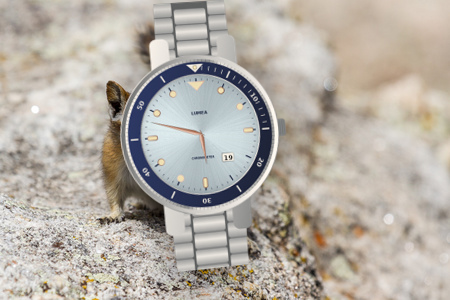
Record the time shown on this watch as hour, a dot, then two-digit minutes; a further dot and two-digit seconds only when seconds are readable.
5.48
